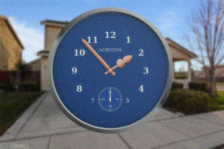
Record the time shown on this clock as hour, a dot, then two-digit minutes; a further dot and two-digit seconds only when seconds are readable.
1.53
